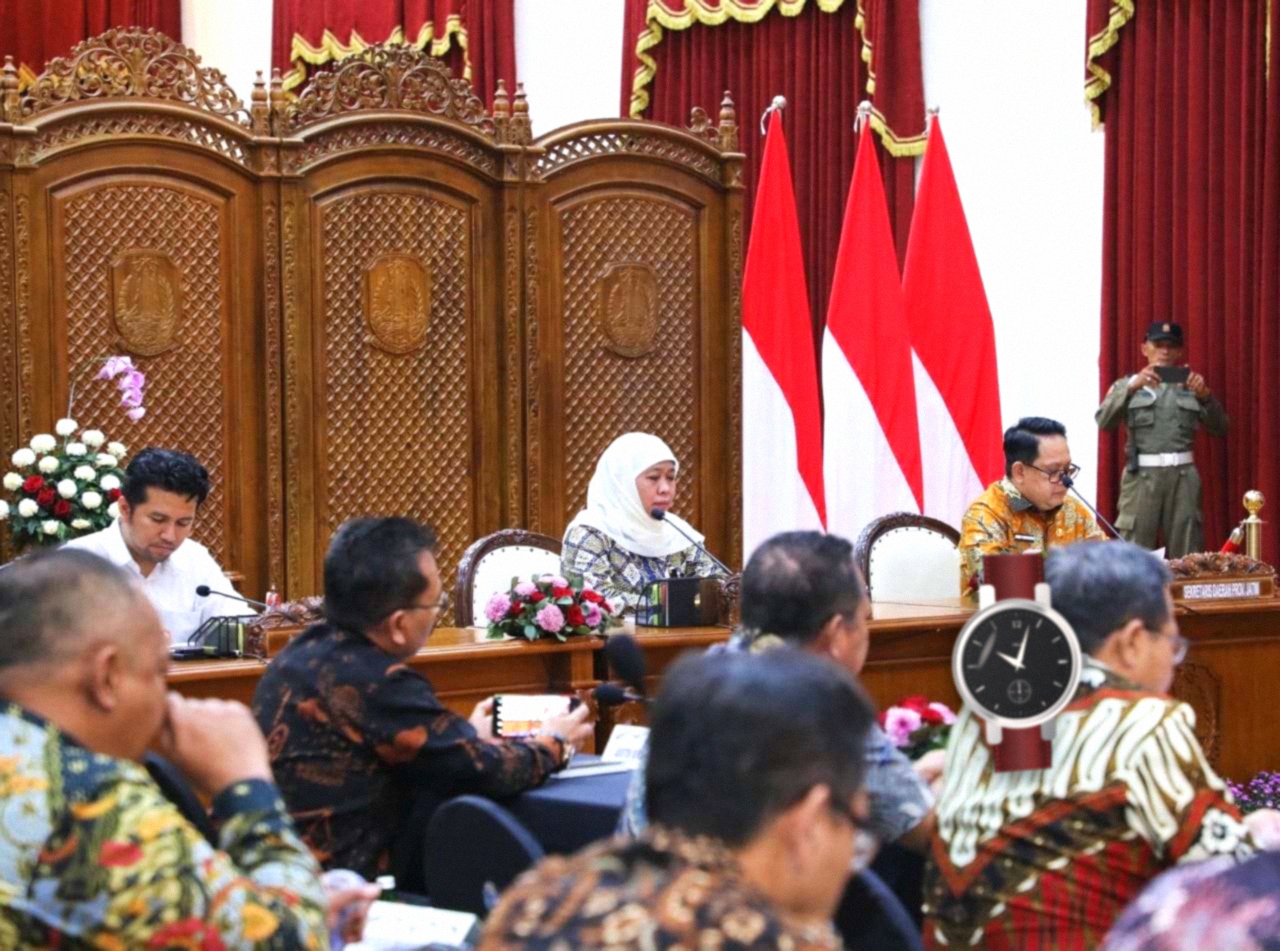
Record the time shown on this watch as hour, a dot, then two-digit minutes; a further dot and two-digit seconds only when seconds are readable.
10.03
